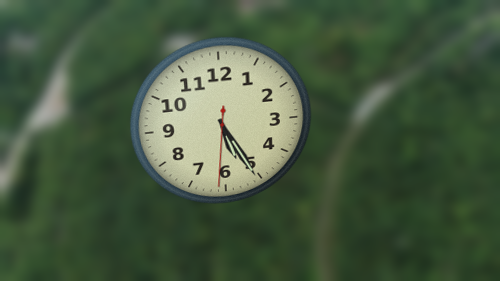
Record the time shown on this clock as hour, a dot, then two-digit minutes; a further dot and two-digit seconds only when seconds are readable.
5.25.31
